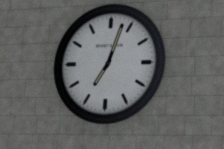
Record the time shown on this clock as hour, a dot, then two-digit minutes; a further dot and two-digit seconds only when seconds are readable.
7.03
